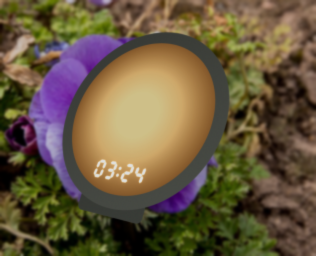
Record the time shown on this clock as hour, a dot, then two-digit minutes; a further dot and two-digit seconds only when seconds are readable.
3.24
